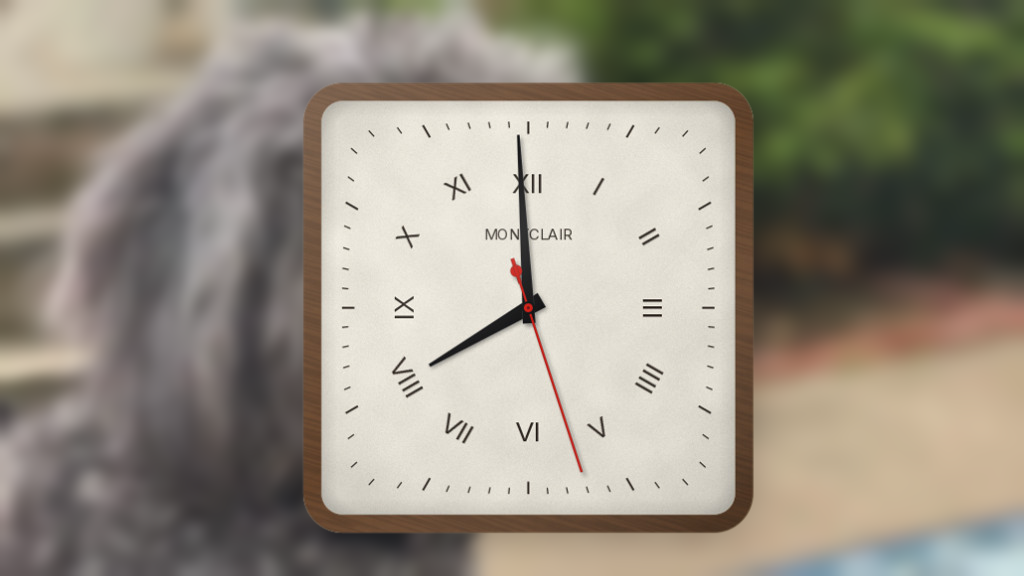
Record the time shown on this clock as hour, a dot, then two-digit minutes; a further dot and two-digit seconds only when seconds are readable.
7.59.27
